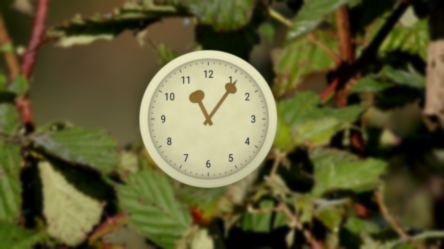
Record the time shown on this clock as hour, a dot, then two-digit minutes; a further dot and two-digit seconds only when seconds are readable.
11.06
